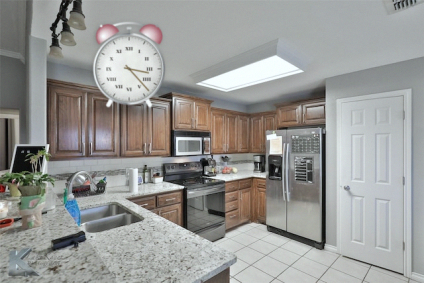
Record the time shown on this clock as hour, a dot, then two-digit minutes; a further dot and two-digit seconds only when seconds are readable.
3.23
